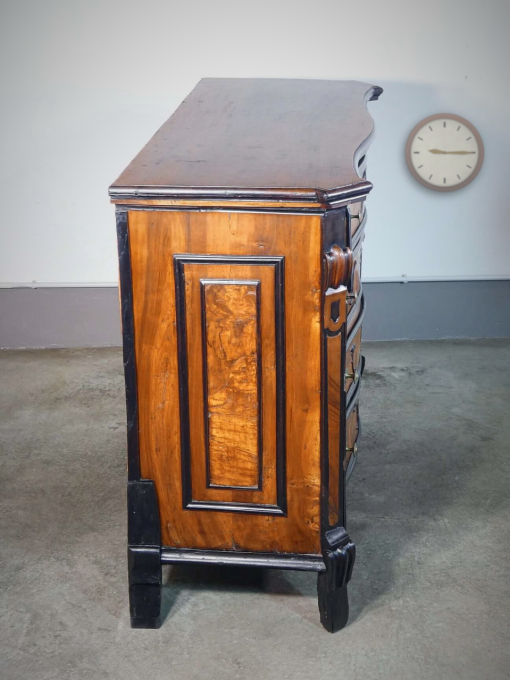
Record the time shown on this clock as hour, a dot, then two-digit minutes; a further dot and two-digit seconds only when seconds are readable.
9.15
